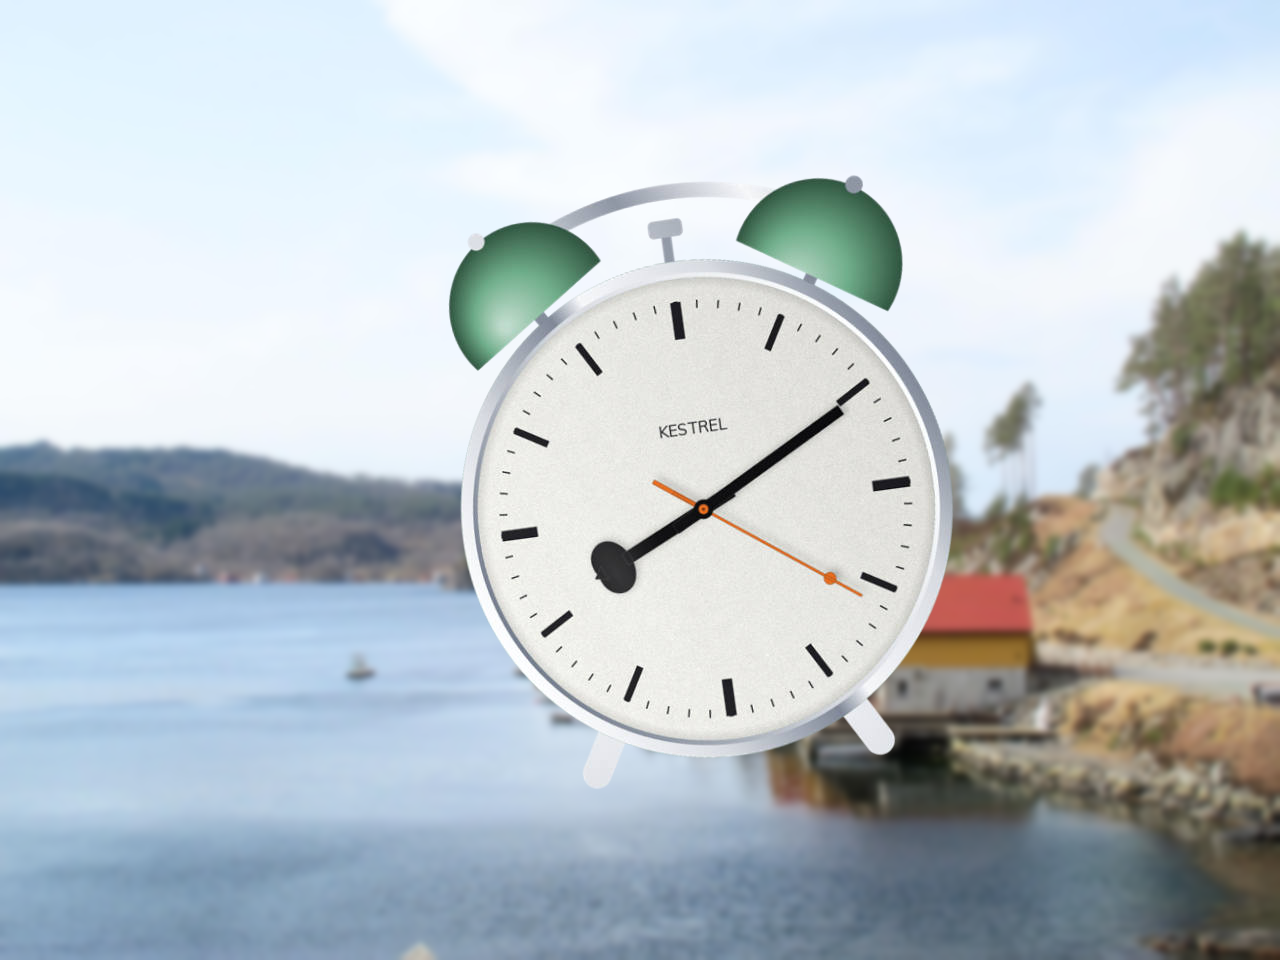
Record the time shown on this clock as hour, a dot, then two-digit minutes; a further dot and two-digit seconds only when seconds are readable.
8.10.21
